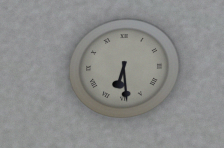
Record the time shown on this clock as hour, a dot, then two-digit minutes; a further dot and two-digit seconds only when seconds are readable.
6.29
